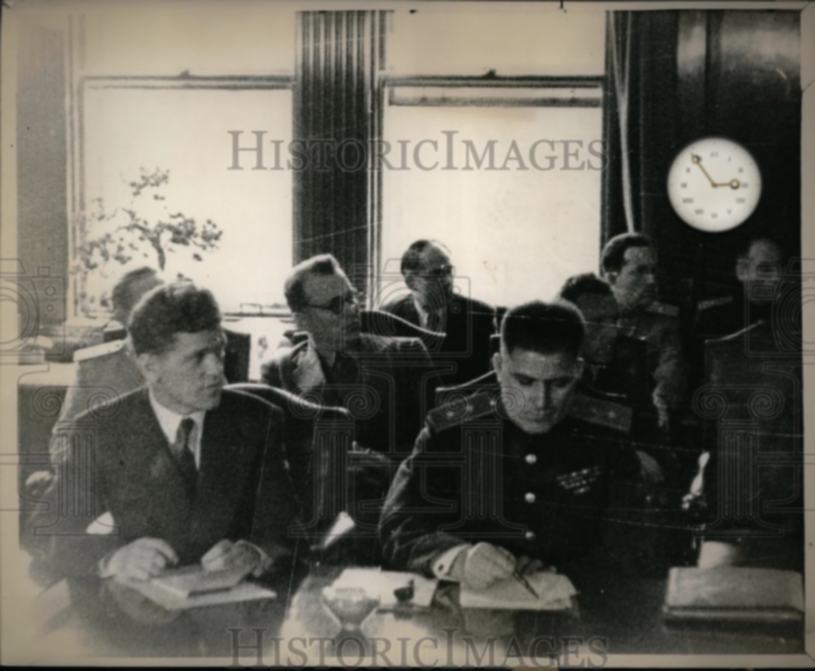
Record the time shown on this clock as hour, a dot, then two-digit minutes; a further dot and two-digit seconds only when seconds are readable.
2.54
